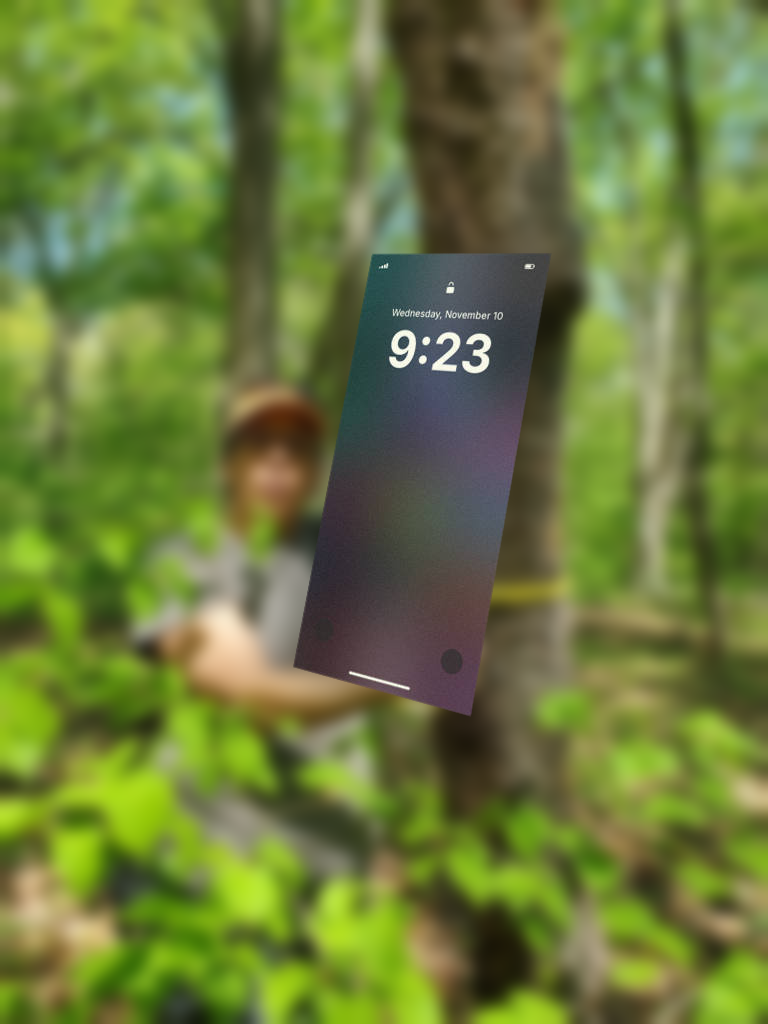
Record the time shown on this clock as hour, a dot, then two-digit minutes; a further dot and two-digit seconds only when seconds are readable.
9.23
